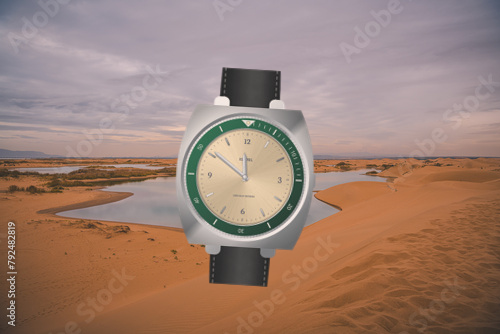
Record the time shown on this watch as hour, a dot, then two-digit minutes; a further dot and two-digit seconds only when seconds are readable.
11.51
